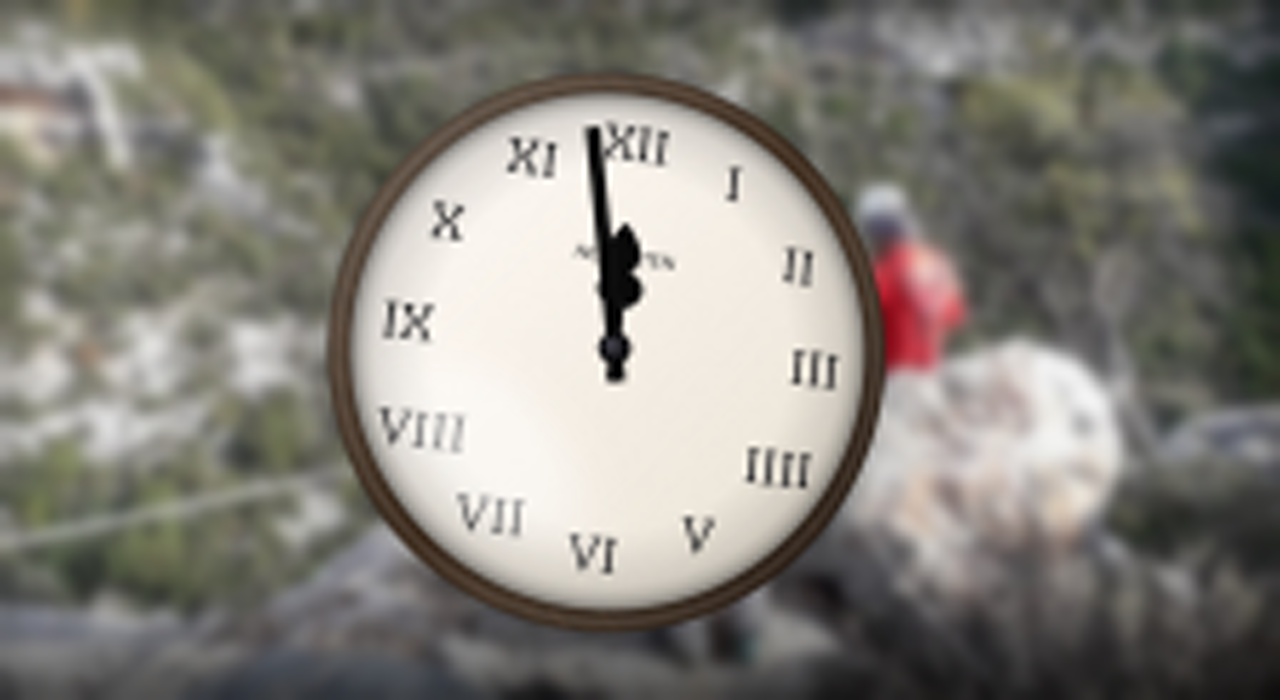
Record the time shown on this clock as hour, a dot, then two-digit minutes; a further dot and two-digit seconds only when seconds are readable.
11.58
